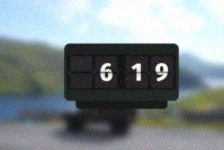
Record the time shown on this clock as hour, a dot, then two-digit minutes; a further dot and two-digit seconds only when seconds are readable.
6.19
